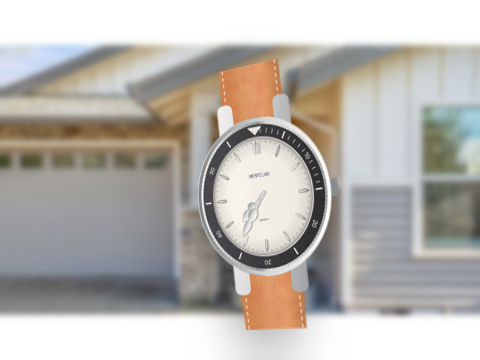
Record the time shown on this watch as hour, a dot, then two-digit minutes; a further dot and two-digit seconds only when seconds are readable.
7.36
